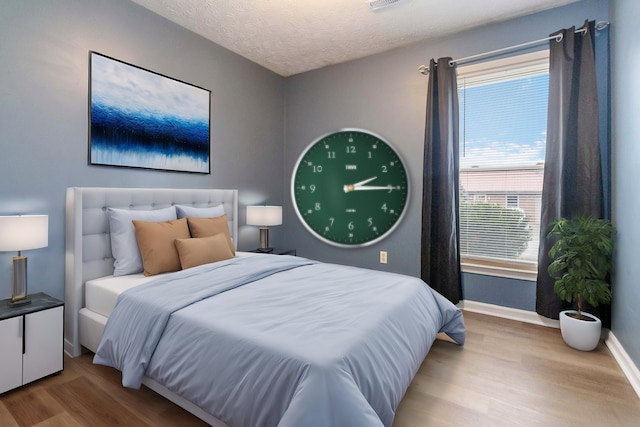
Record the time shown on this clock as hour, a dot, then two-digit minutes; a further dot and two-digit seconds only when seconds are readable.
2.15
